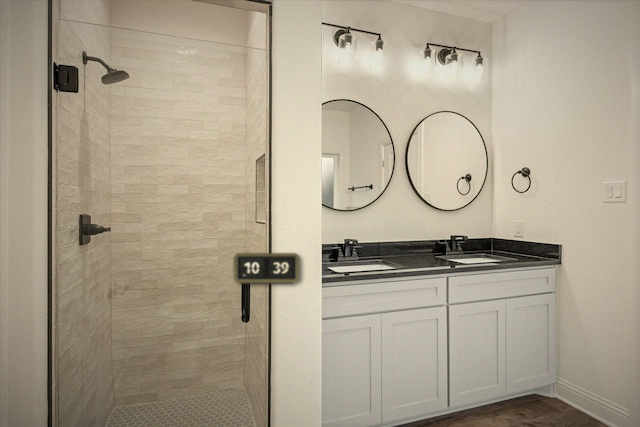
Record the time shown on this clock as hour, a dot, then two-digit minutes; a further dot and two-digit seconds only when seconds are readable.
10.39
